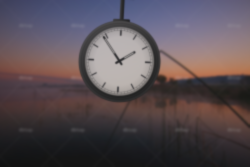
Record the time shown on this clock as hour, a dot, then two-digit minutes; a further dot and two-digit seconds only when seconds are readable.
1.54
